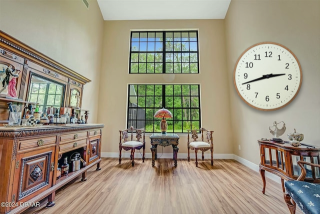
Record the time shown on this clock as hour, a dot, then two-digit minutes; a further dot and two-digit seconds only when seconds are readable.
2.42
